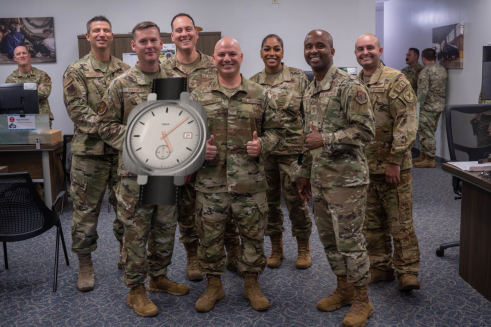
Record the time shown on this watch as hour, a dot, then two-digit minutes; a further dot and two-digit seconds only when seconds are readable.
5.08
